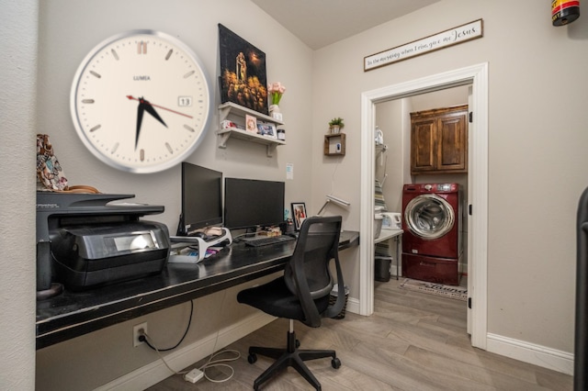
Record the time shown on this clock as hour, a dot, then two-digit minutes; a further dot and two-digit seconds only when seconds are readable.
4.31.18
